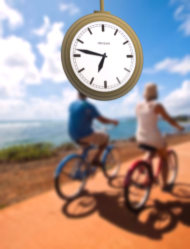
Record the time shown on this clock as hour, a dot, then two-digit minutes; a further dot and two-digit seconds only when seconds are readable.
6.47
